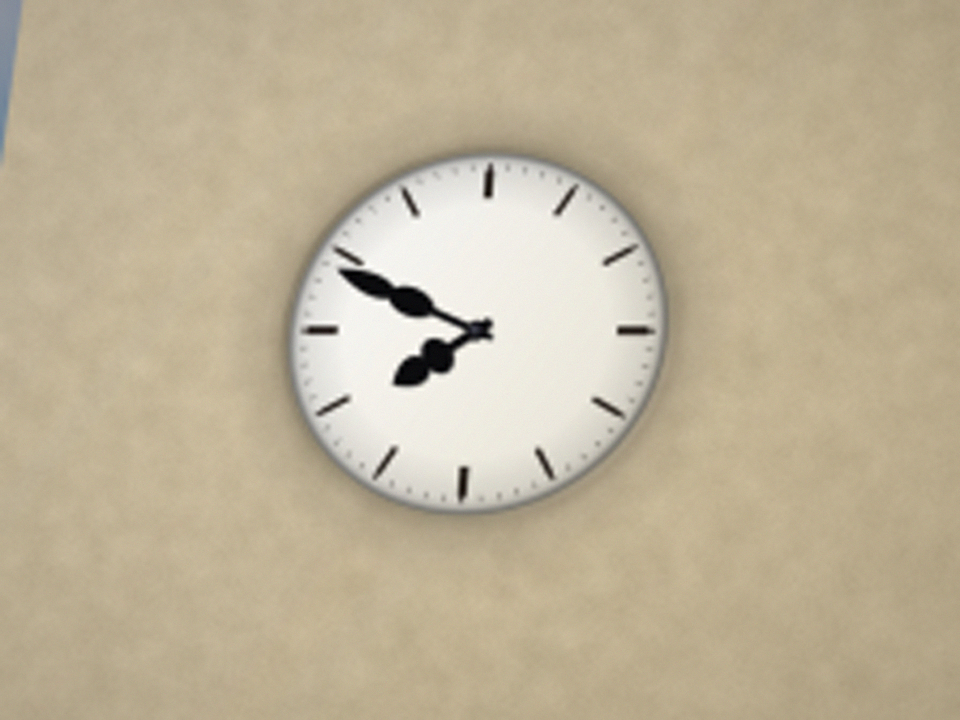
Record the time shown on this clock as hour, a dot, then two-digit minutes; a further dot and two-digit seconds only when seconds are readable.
7.49
